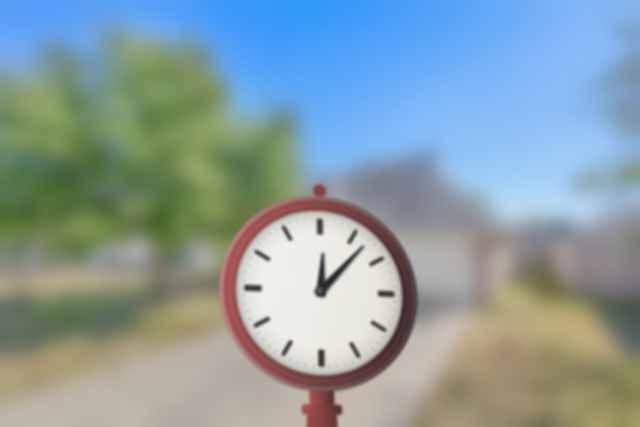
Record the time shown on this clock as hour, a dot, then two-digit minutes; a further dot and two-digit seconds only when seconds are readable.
12.07
